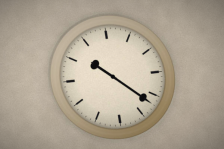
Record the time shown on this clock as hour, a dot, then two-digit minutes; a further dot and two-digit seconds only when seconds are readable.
10.22
